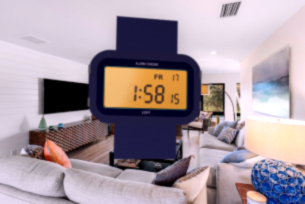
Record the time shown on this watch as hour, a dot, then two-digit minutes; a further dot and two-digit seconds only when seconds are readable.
1.58.15
